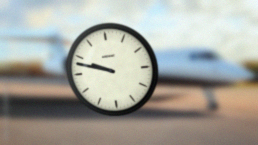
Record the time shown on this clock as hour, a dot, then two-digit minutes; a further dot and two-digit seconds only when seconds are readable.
9.48
